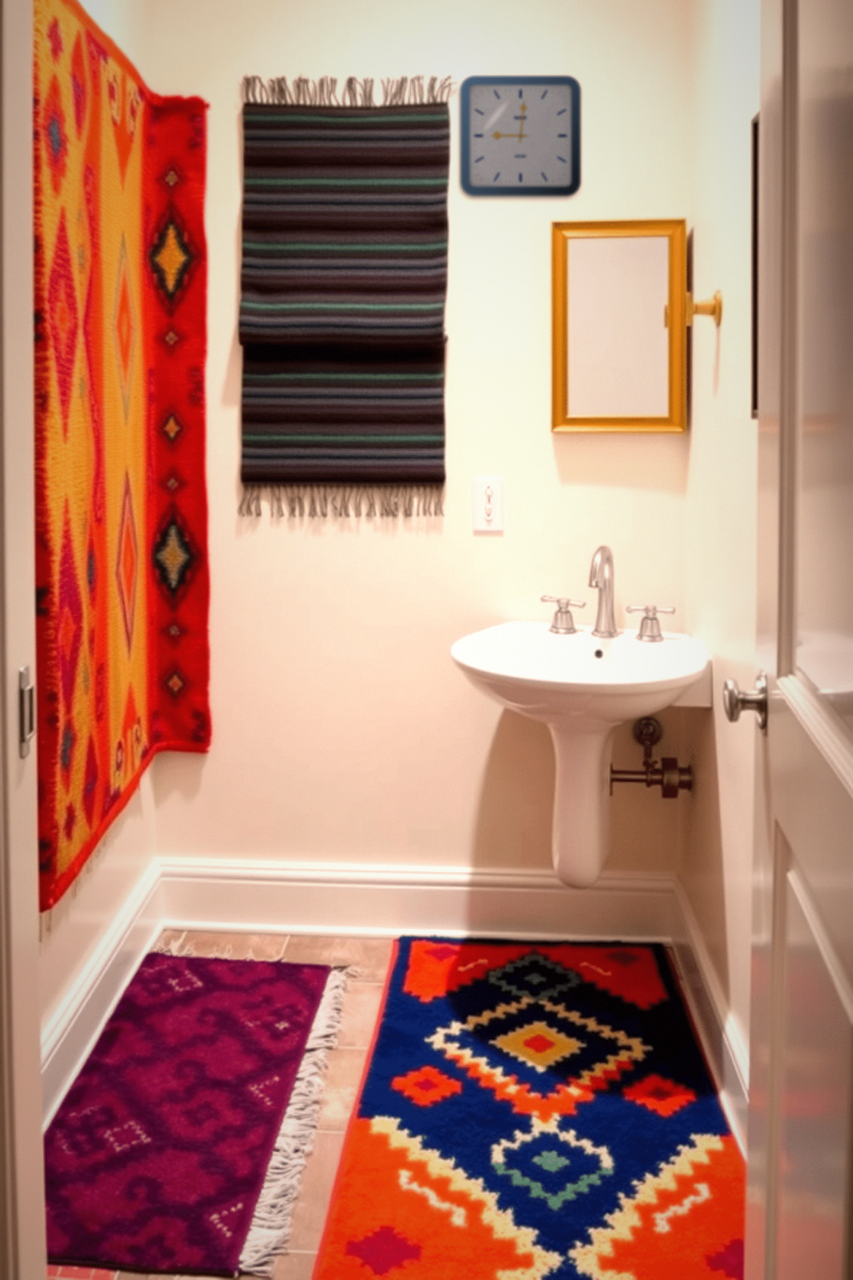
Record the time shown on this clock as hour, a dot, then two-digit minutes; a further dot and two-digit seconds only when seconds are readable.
9.01
